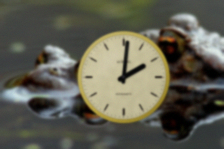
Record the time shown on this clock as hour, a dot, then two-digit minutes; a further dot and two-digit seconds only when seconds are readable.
2.01
